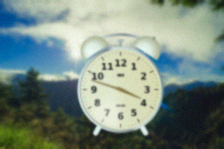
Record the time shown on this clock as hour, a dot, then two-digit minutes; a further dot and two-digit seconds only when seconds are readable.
3.48
